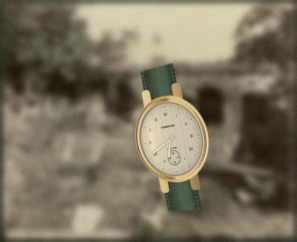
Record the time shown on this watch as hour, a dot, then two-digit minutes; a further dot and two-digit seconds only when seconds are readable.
6.41
